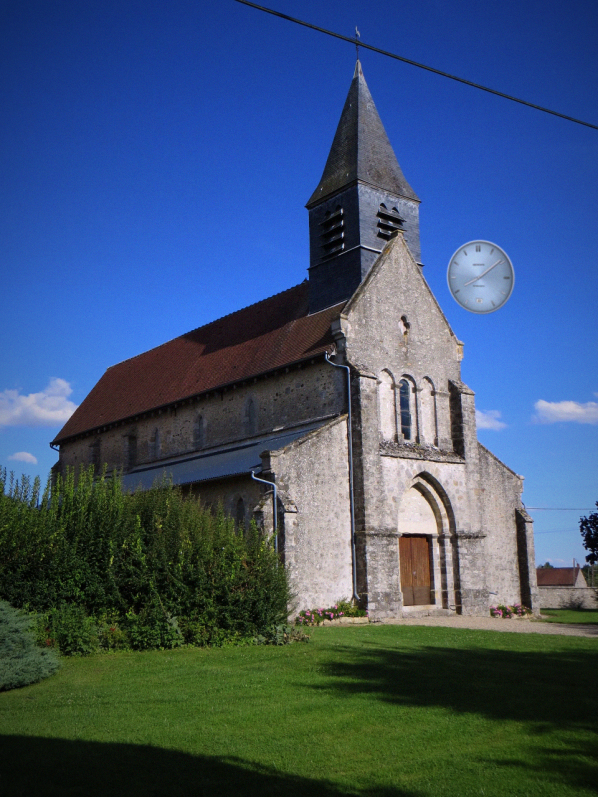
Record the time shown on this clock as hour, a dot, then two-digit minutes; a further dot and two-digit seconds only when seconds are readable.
8.09
